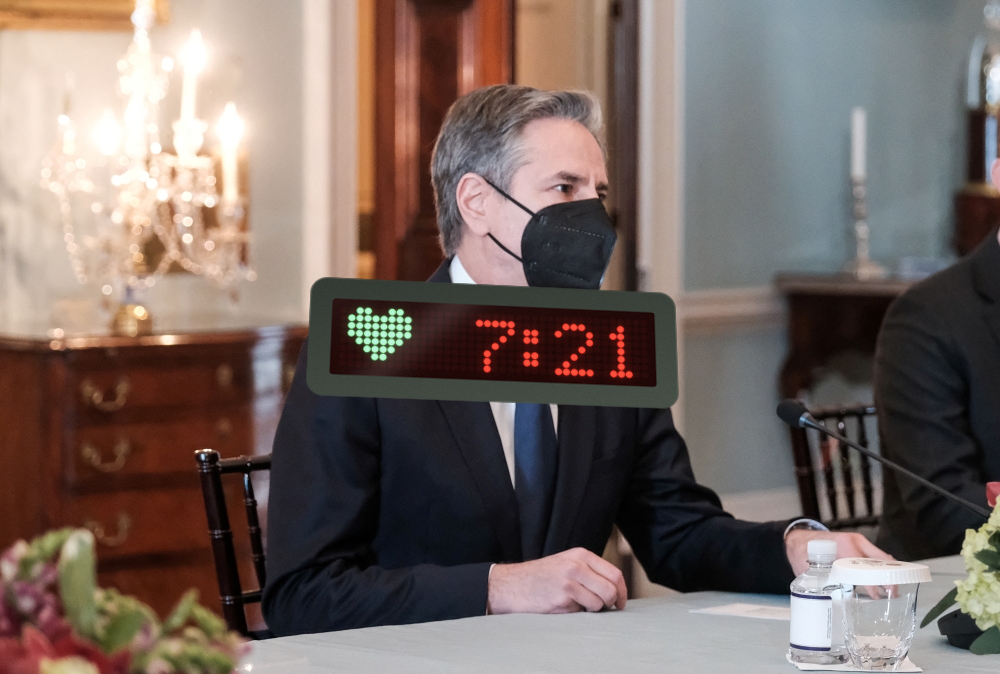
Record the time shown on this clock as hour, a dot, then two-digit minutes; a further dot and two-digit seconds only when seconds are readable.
7.21
